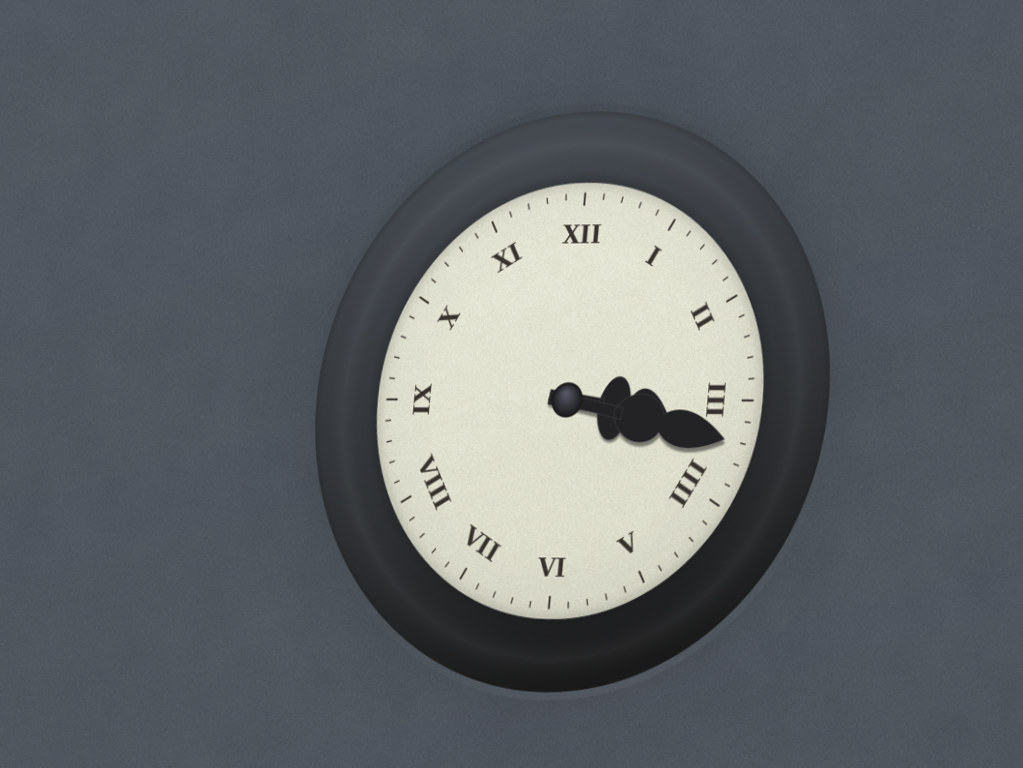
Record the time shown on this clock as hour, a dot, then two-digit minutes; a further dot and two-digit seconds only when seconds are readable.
3.17
